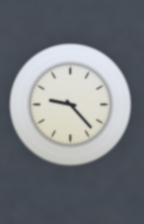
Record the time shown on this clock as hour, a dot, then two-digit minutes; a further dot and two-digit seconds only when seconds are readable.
9.23
